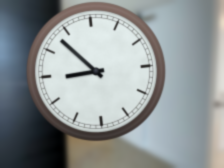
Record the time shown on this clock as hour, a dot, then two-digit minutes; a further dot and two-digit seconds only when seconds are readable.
8.53
